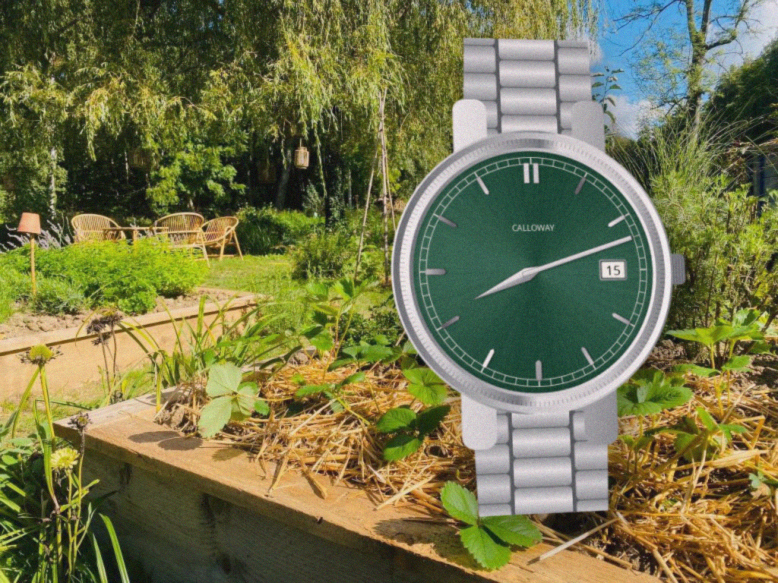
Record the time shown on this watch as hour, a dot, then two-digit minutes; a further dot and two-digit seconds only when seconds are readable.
8.12
